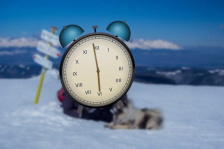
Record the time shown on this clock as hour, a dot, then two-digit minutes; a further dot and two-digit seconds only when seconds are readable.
5.59
